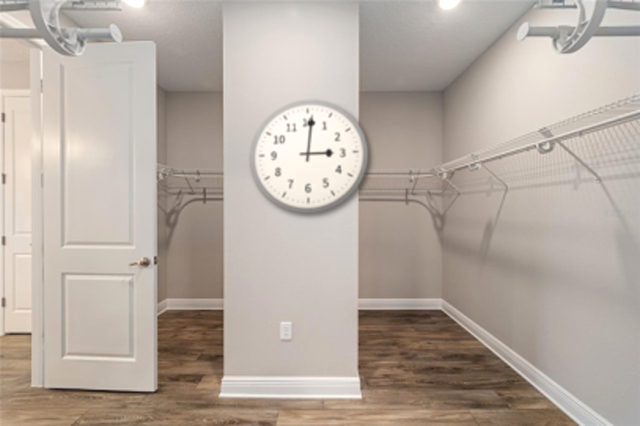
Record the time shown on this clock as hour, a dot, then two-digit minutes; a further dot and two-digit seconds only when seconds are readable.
3.01
